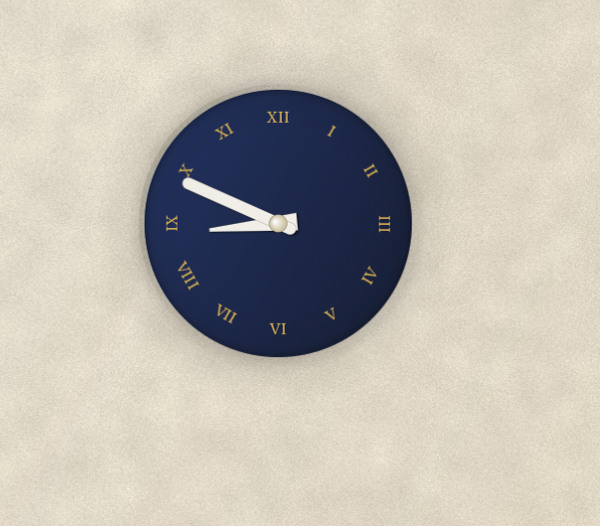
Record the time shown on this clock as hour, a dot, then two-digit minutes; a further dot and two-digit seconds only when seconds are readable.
8.49
